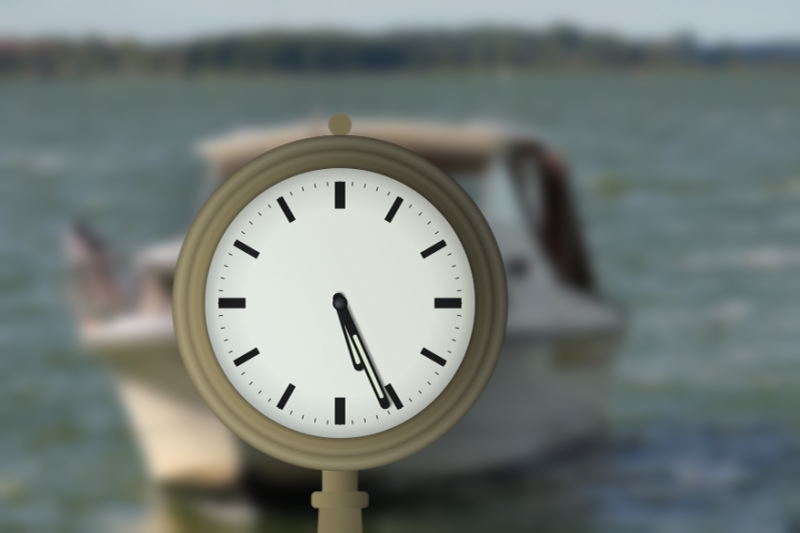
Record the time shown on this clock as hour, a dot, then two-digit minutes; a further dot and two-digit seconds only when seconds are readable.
5.26
